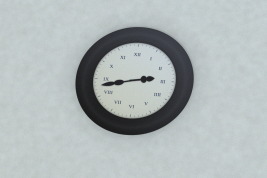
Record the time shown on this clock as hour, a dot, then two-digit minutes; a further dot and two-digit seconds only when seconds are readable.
2.43
